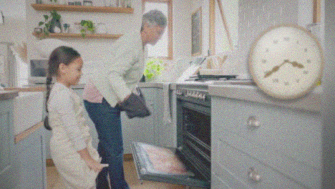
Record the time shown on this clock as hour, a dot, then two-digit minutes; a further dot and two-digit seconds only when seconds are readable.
3.39
